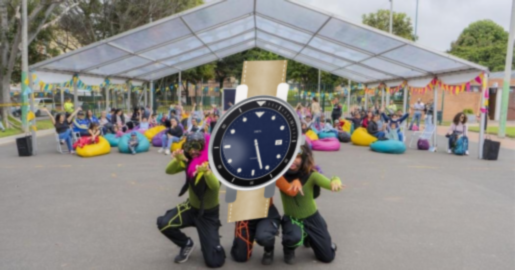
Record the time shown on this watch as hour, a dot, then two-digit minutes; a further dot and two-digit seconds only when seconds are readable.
5.27
